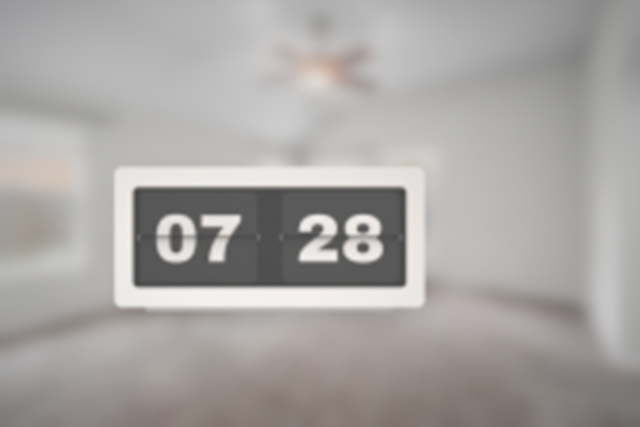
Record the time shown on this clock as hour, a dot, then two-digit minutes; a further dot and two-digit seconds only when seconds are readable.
7.28
